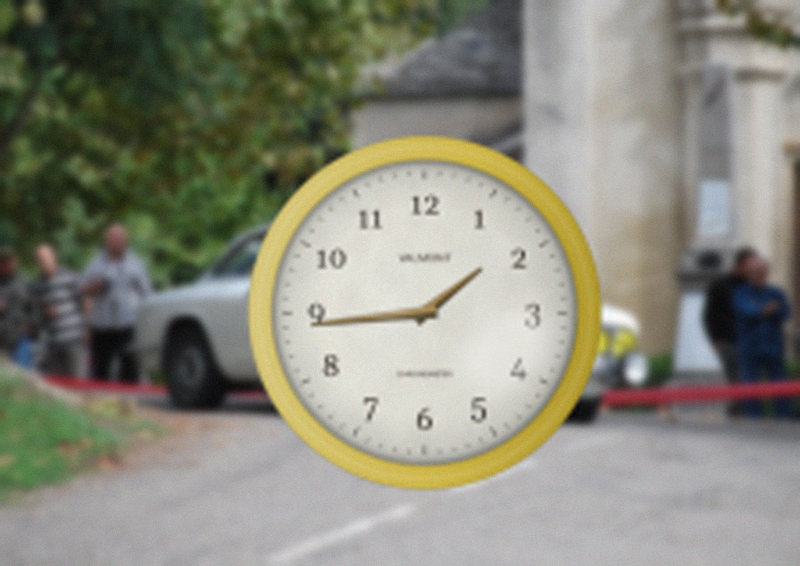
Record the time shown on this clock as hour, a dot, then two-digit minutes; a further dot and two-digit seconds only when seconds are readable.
1.44
